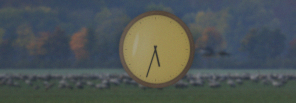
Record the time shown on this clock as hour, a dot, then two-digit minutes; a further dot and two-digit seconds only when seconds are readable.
5.33
